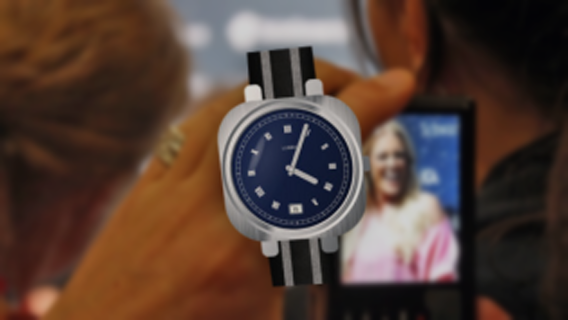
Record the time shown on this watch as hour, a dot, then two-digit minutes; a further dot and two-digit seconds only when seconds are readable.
4.04
